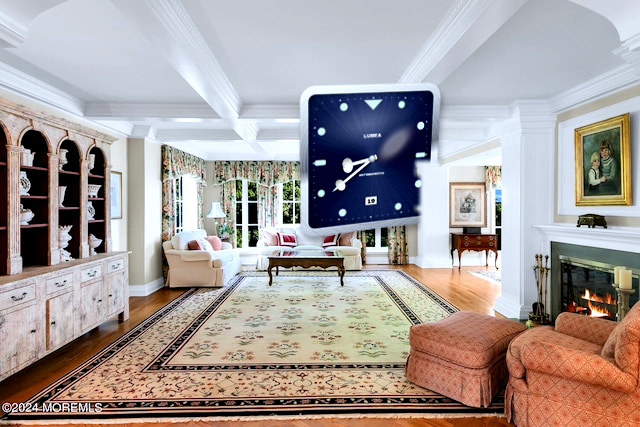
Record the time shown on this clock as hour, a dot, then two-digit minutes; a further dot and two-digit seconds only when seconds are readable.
8.39
